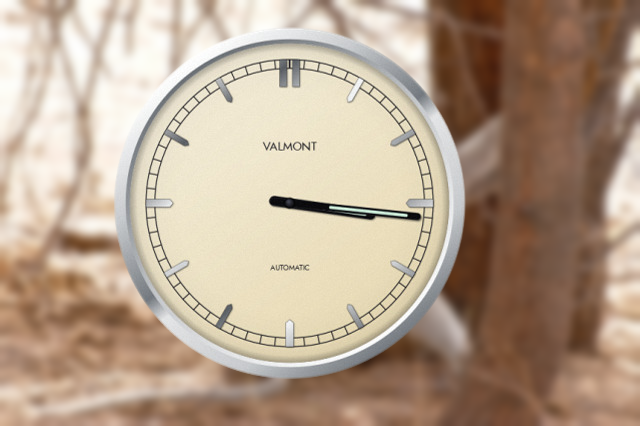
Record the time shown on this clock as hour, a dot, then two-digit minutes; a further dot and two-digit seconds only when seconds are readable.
3.16
